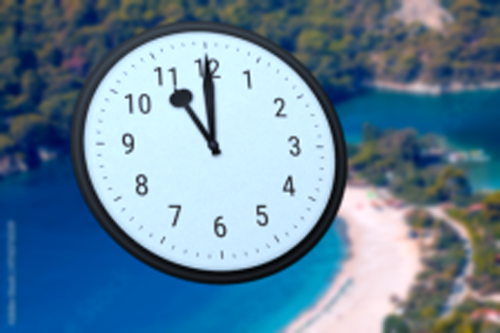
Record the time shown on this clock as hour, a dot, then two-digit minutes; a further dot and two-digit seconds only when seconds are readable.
11.00
